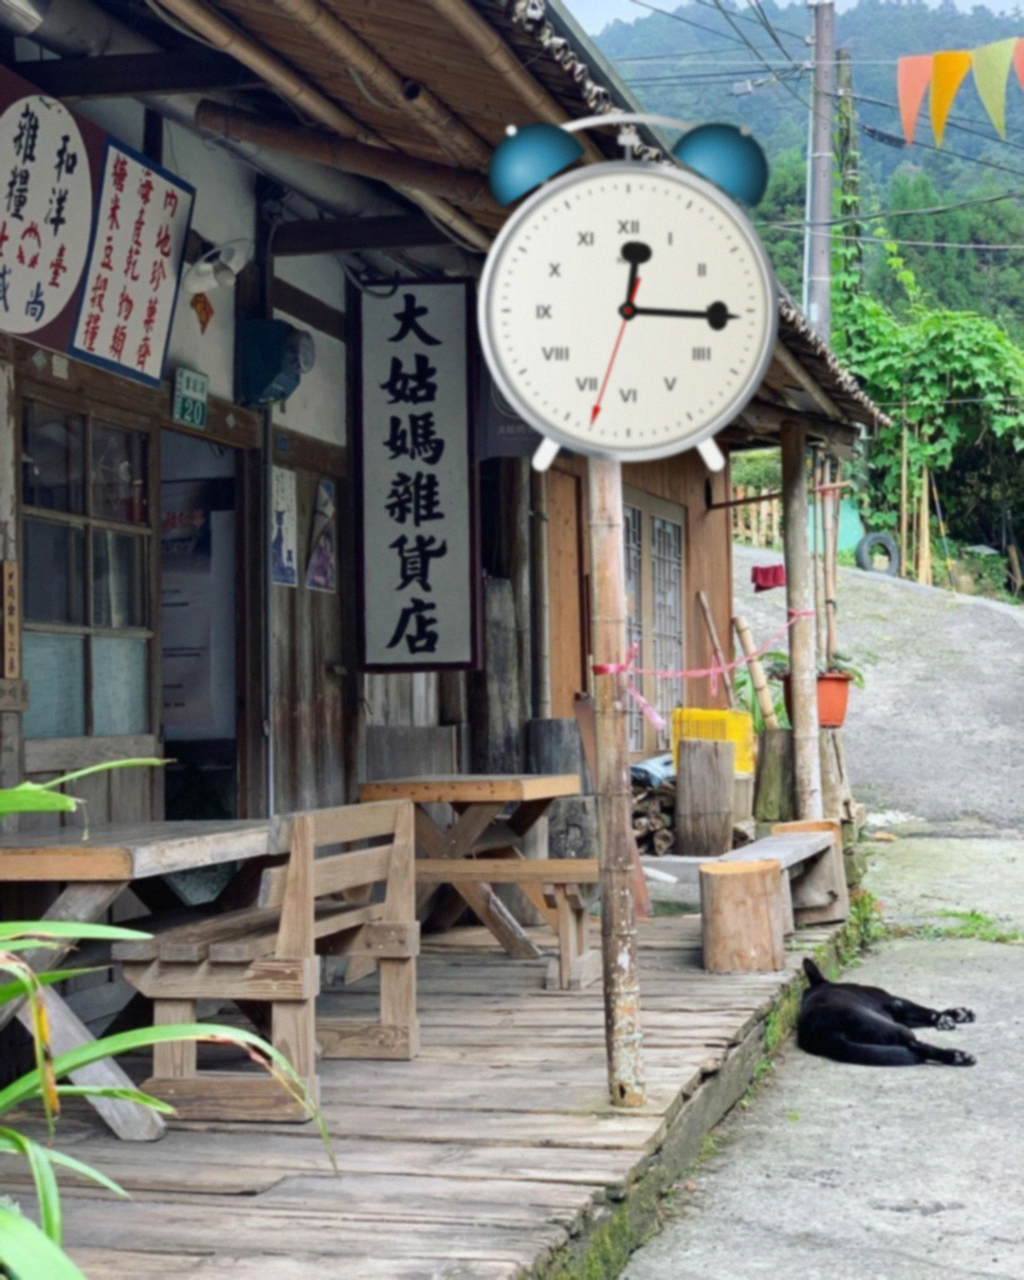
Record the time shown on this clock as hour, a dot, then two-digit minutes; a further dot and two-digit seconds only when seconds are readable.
12.15.33
